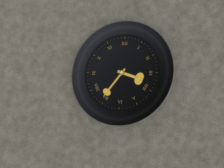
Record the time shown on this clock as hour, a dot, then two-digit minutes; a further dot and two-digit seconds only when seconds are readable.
3.36
